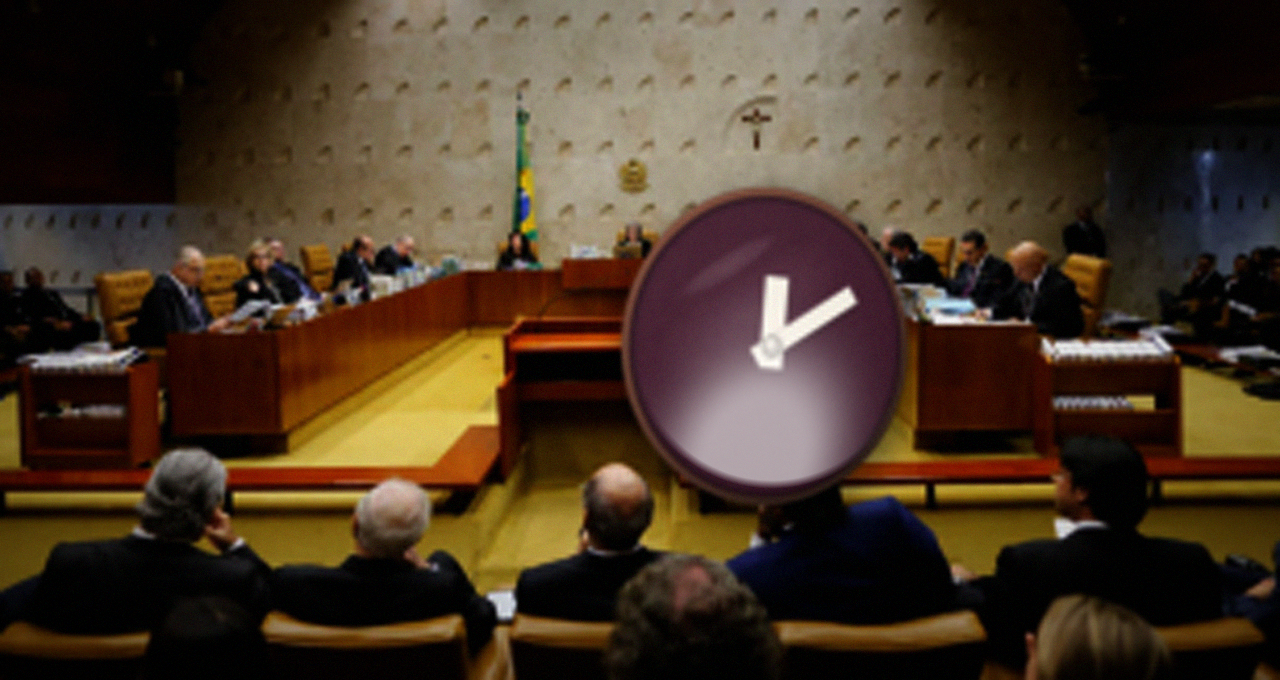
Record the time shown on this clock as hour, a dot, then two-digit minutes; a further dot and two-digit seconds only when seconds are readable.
12.10
